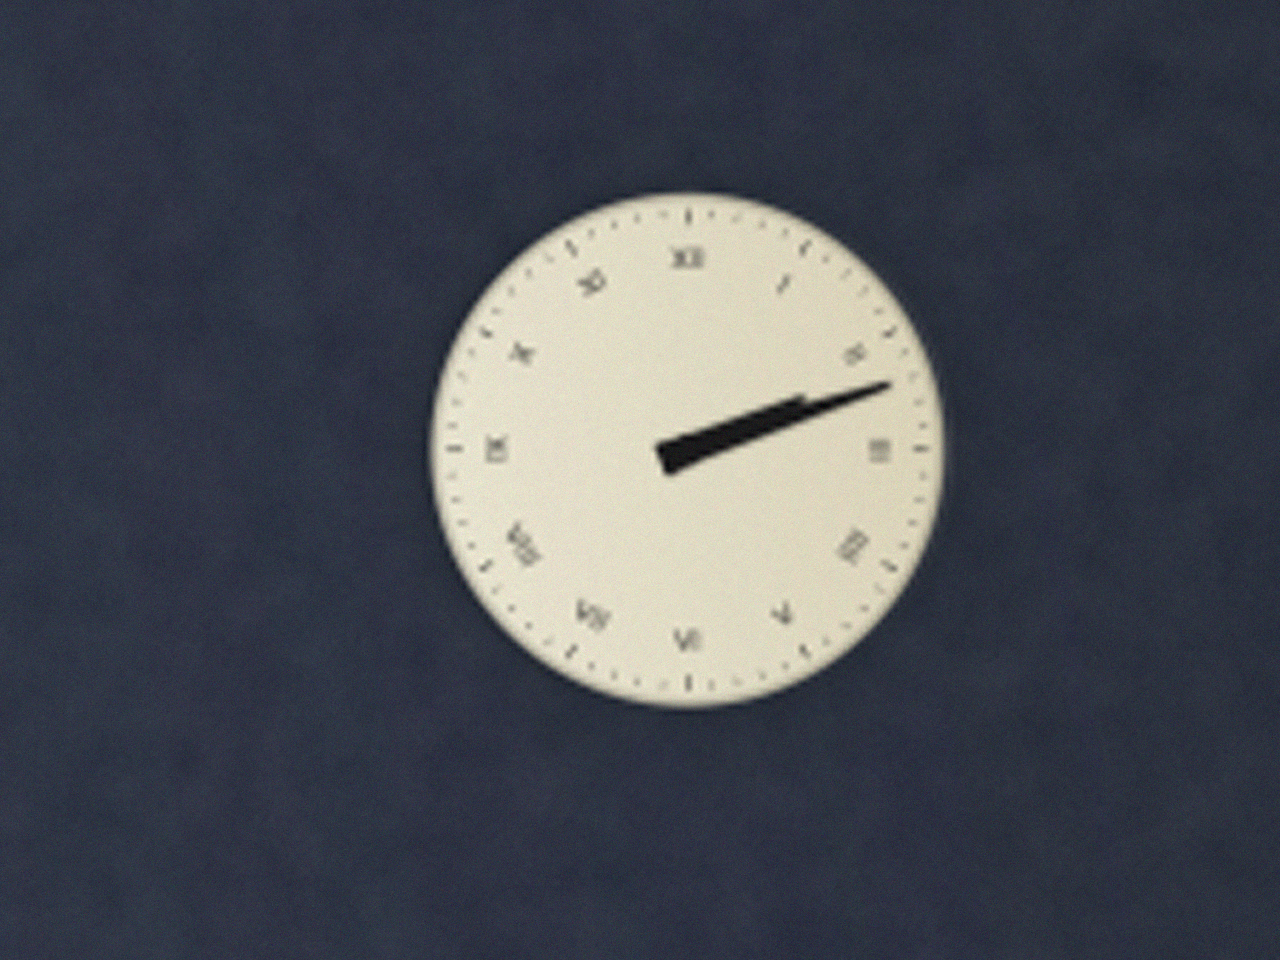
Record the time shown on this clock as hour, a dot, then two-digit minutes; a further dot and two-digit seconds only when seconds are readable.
2.12
